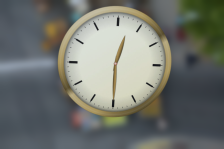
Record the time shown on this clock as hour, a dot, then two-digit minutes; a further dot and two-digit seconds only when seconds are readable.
12.30
